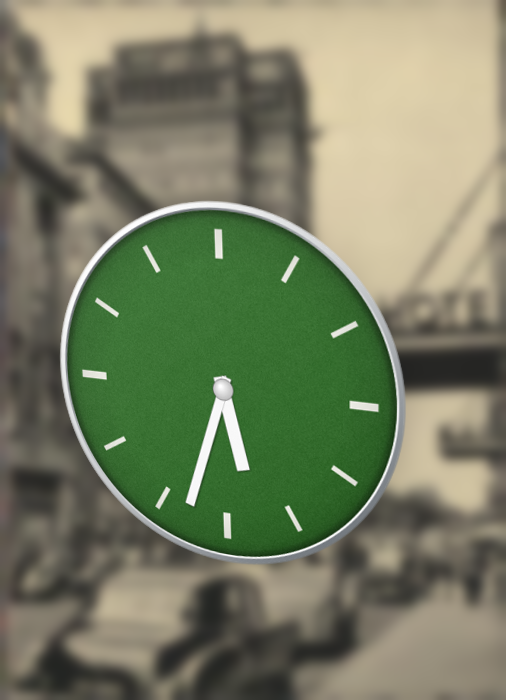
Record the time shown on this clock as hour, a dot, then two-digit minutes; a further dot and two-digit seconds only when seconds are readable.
5.33
